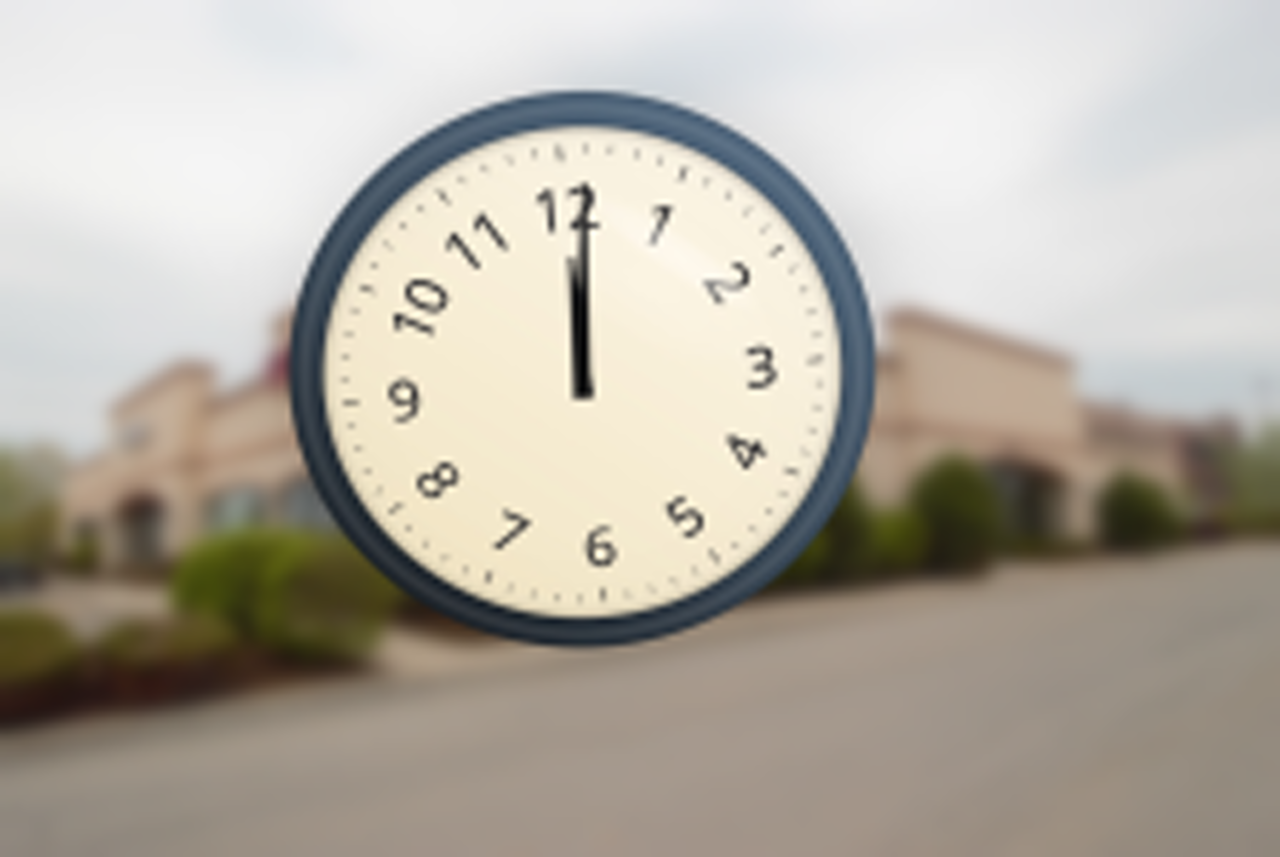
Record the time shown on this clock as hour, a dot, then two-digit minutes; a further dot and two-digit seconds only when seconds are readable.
12.01
